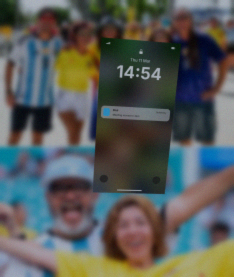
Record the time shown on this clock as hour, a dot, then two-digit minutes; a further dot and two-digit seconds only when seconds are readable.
14.54
